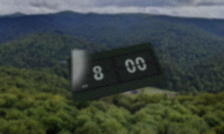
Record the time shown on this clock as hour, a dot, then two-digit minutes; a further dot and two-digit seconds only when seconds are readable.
8.00
